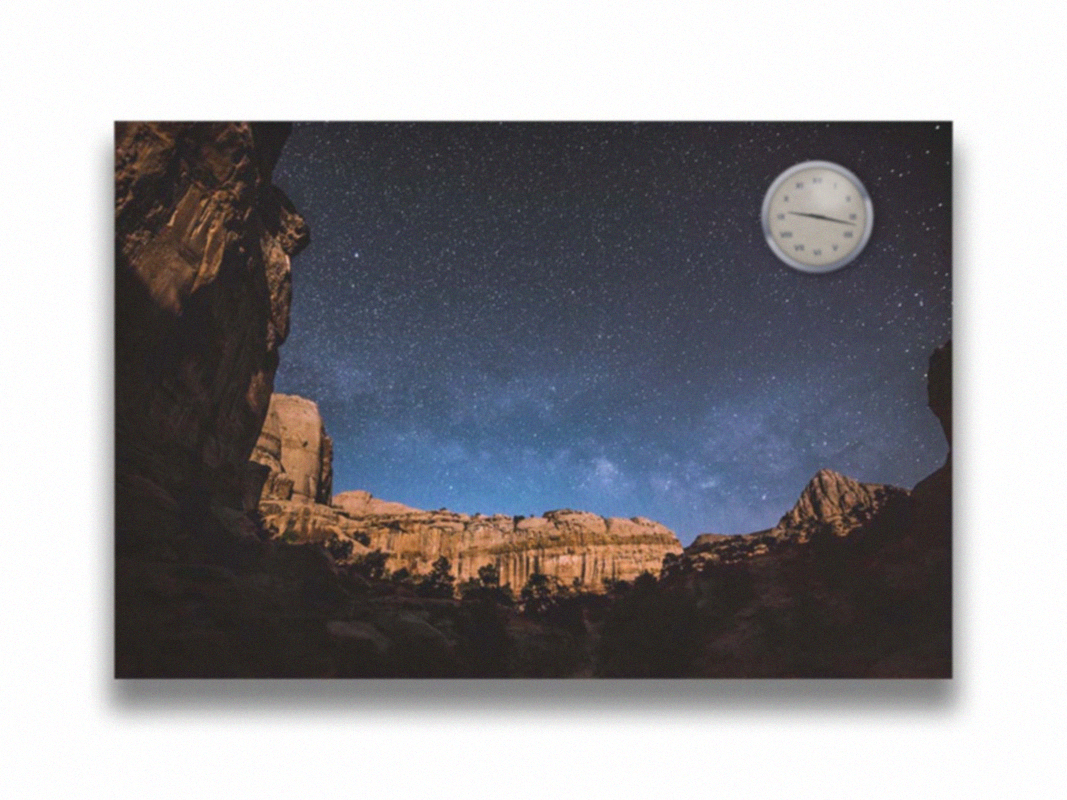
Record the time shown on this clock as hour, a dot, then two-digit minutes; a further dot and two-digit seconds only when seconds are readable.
9.17
